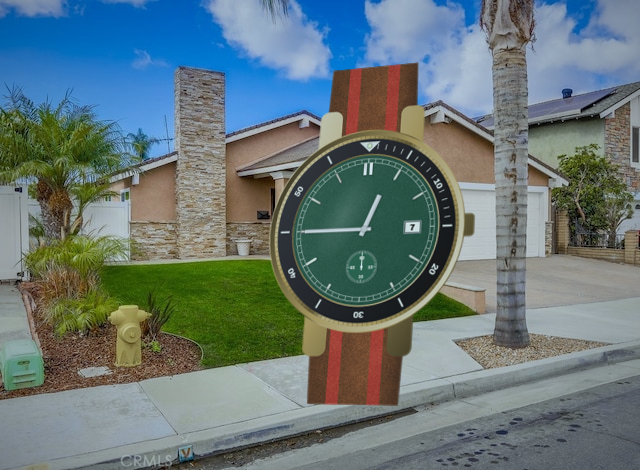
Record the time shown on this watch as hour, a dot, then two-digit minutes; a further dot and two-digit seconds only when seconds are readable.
12.45
